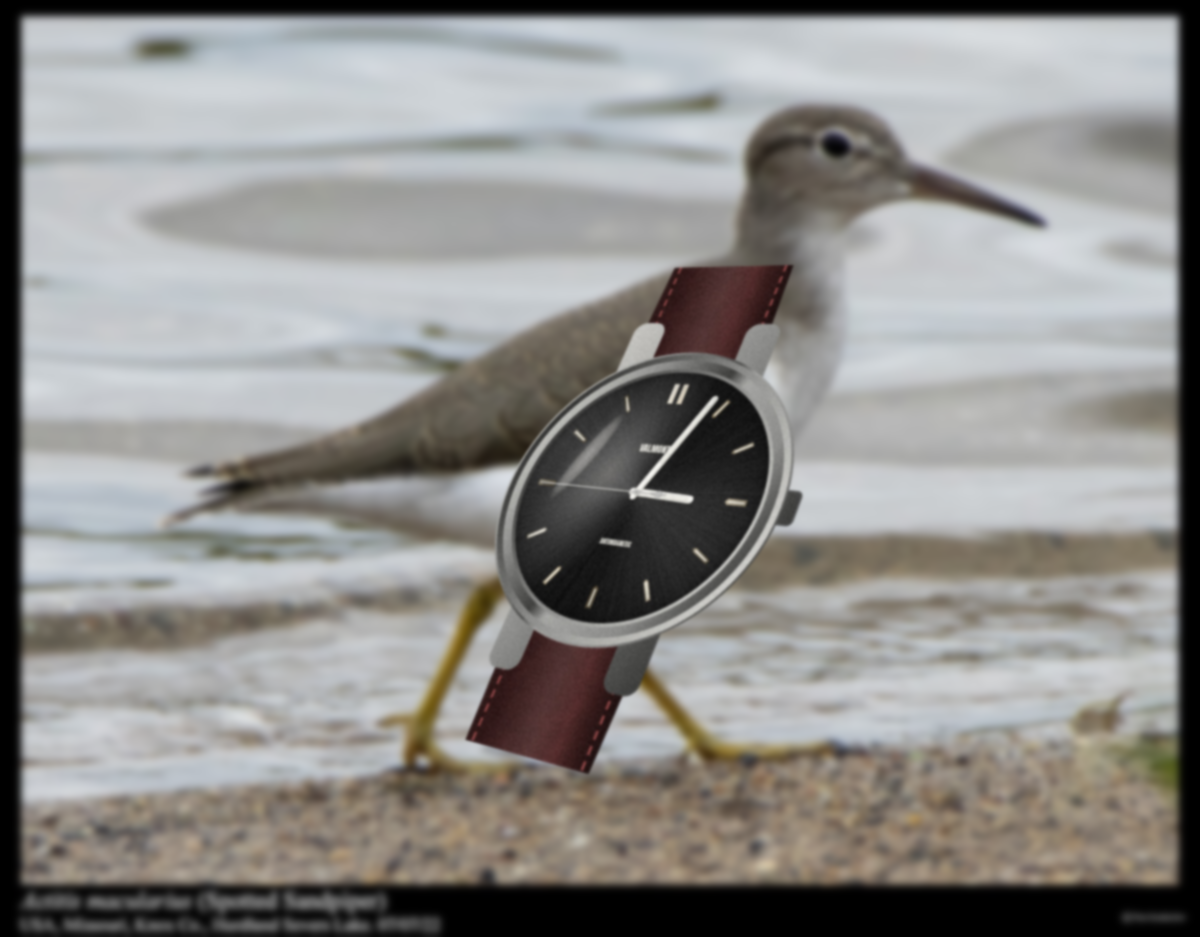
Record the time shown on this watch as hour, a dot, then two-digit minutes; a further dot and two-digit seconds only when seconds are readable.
3.03.45
